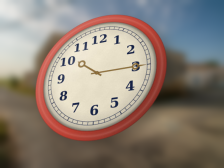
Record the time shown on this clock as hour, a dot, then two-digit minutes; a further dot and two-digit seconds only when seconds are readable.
10.15
